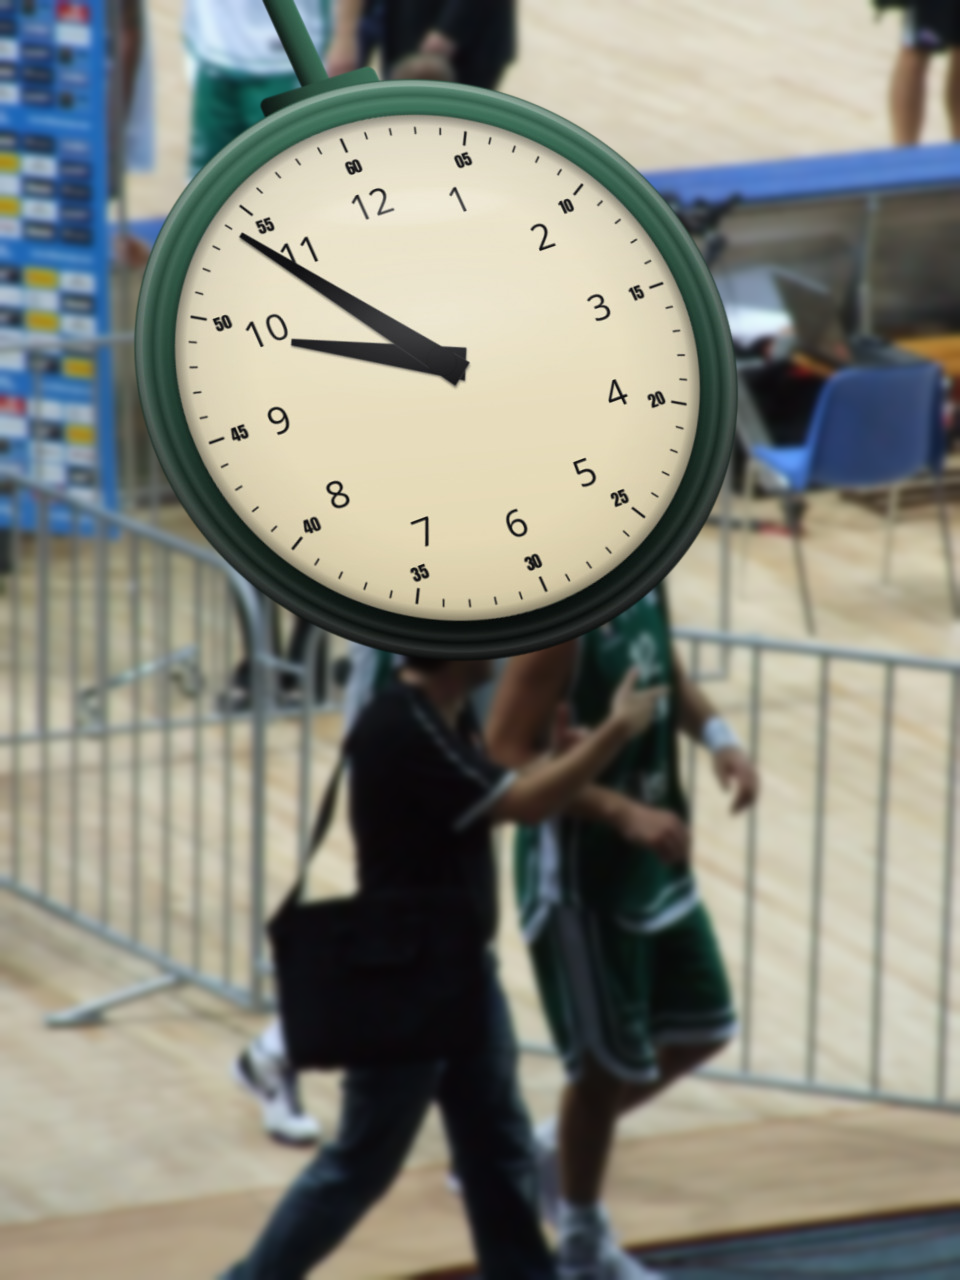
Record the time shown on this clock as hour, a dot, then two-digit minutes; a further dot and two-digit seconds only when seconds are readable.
9.54
